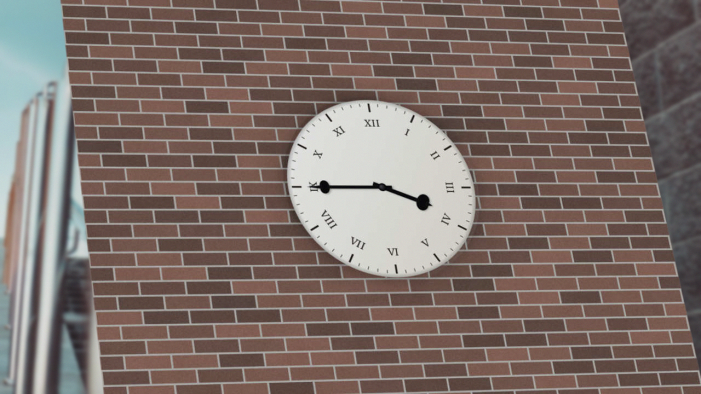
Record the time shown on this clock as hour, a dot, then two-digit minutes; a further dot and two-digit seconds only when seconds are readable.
3.45
